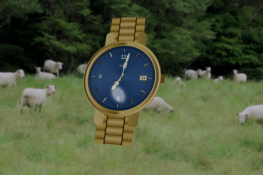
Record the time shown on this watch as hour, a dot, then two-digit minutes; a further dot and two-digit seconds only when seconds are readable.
7.02
